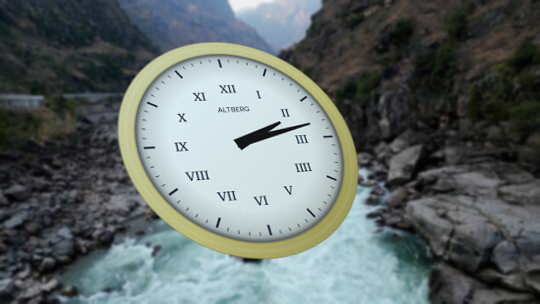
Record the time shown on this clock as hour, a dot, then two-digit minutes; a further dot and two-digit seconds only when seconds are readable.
2.13
